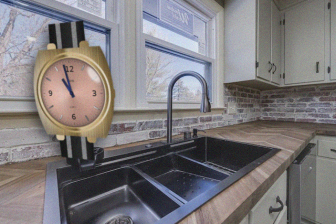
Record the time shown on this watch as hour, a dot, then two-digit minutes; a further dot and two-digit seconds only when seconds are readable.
10.58
